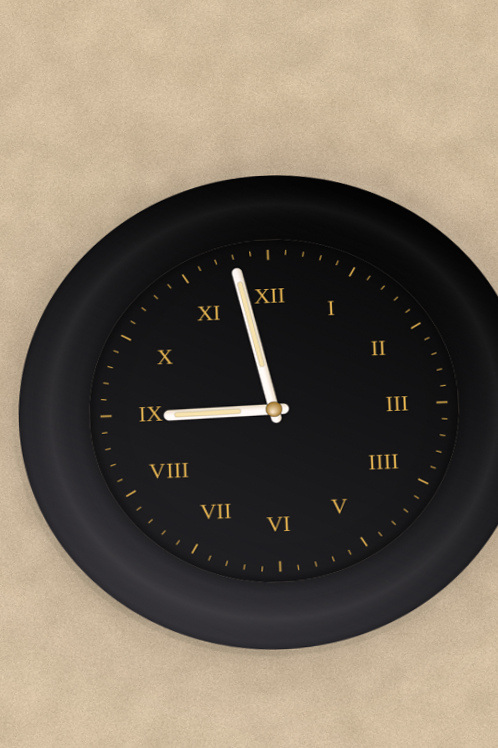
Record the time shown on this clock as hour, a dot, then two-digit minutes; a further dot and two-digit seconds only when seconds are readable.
8.58
